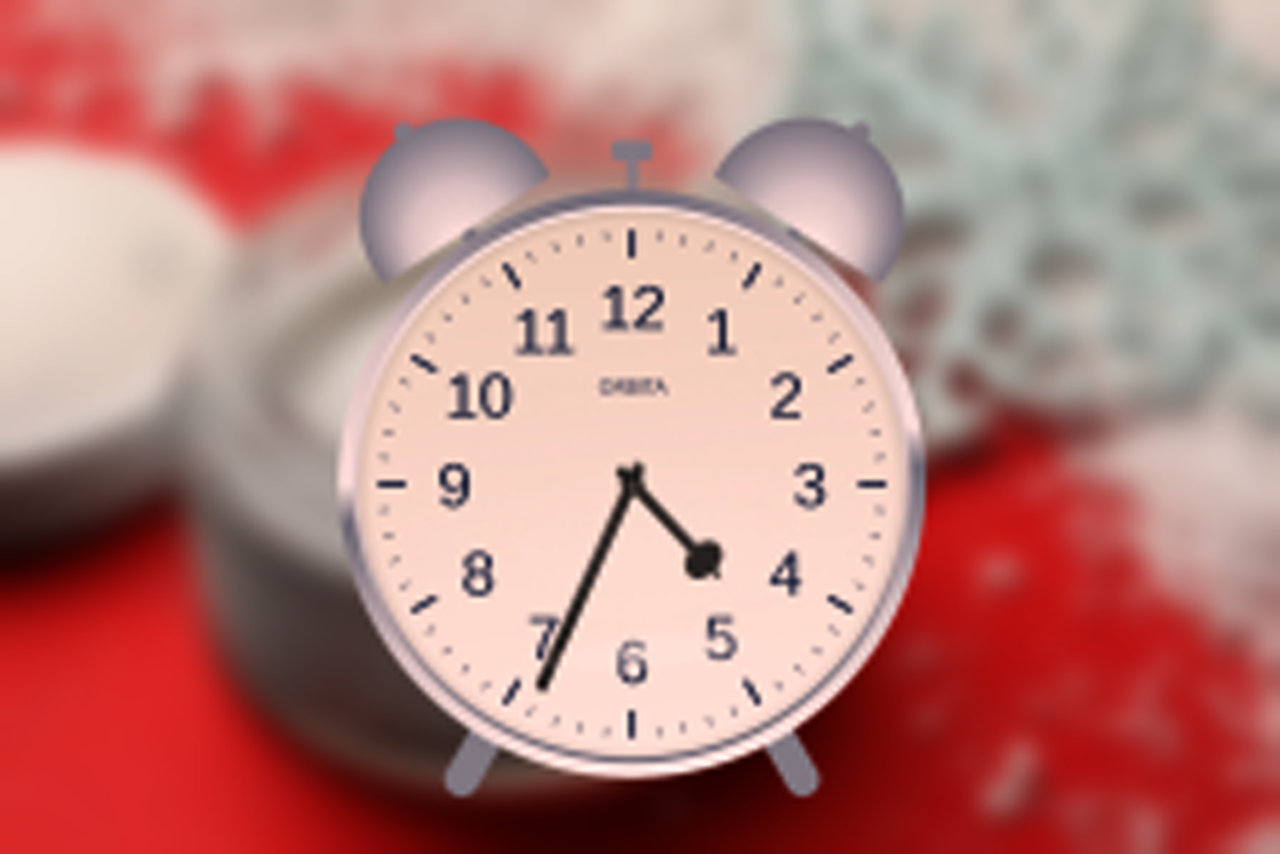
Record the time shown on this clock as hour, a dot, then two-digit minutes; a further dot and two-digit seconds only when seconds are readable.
4.34
